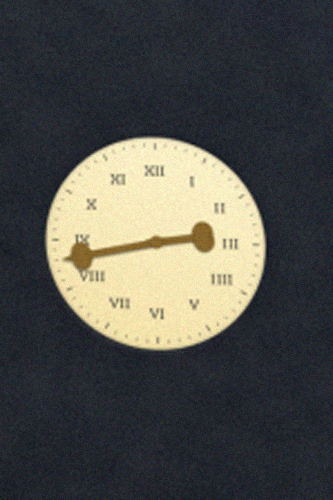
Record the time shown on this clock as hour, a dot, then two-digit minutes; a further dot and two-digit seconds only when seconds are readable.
2.43
